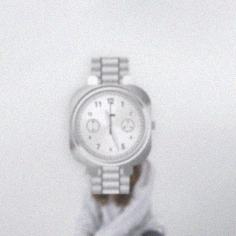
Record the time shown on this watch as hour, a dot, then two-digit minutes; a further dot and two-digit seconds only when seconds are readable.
11.27
